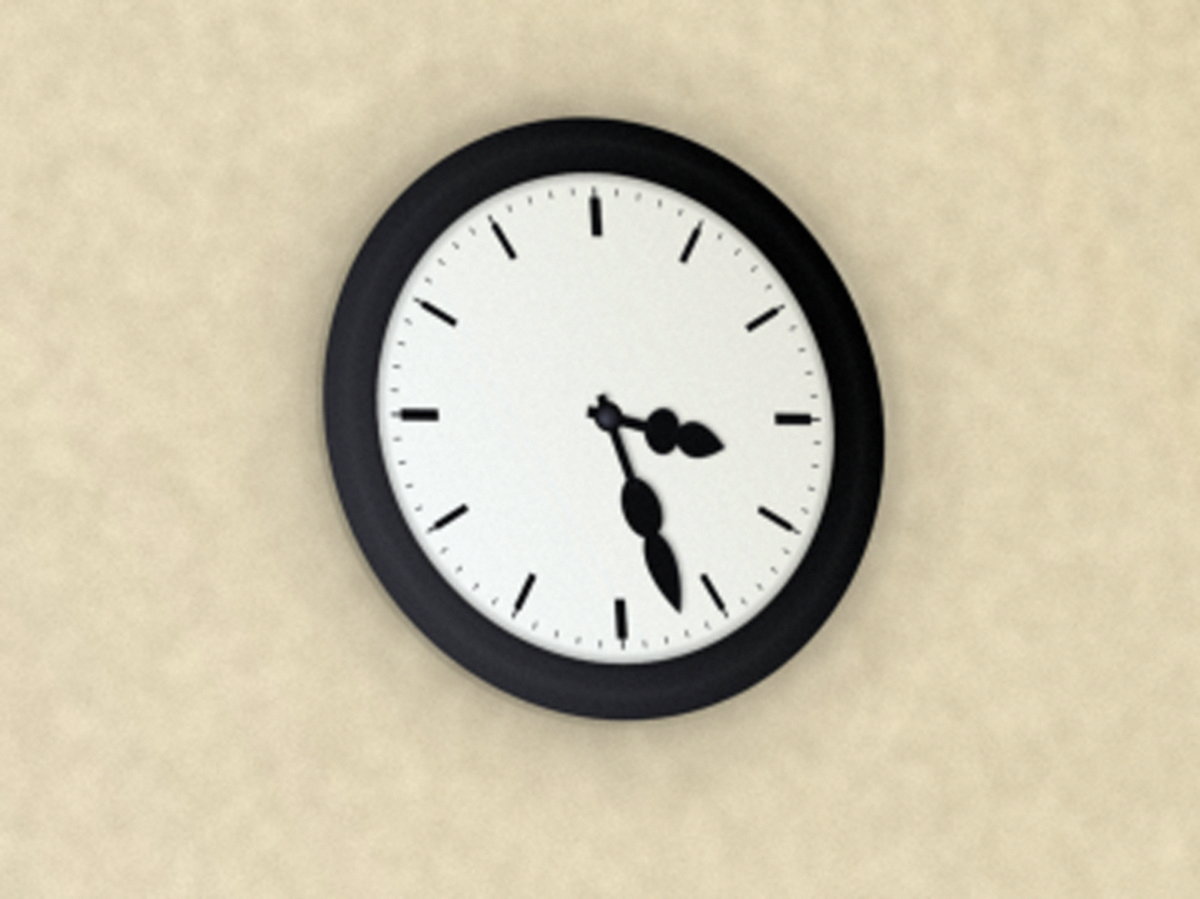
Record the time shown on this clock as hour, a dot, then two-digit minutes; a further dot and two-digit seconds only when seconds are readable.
3.27
